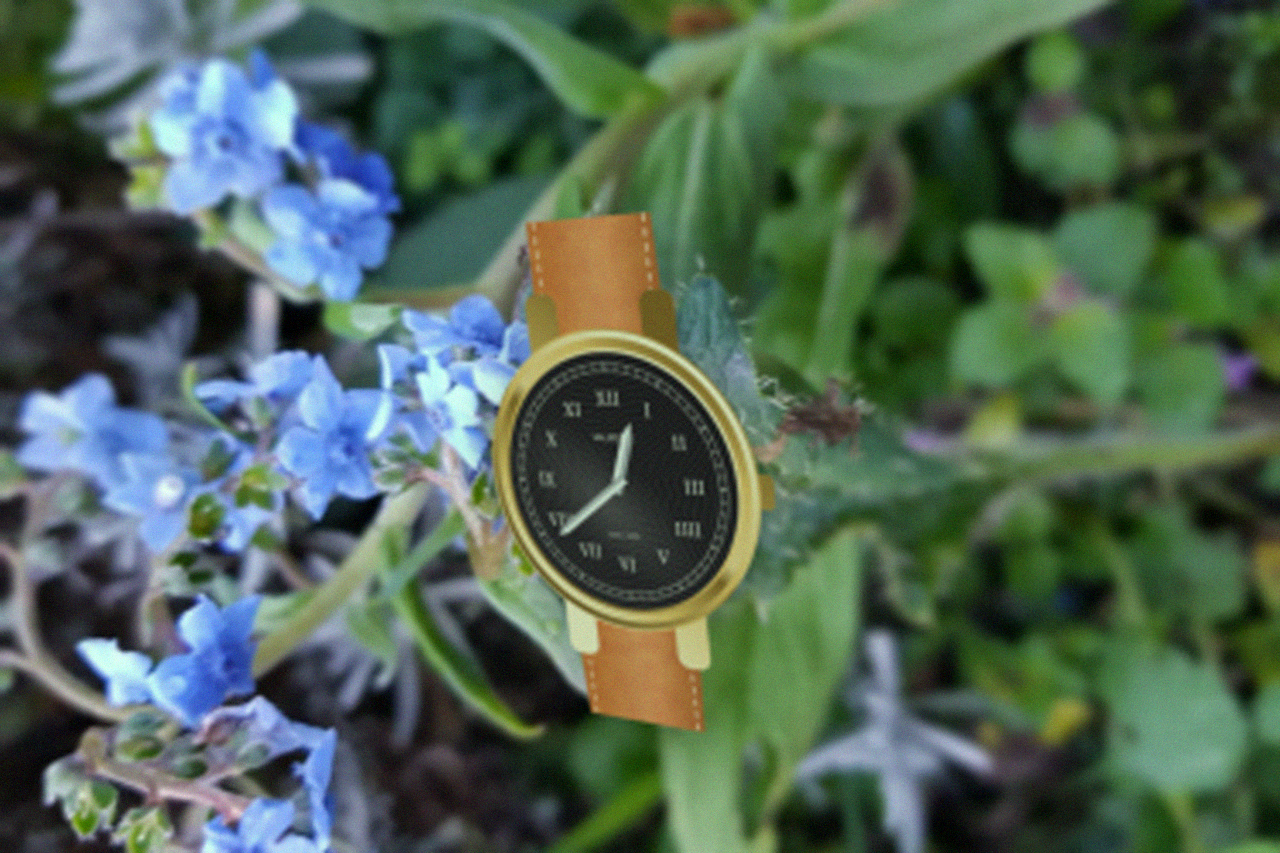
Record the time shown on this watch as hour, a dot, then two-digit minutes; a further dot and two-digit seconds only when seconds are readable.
12.39
